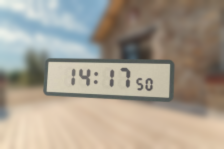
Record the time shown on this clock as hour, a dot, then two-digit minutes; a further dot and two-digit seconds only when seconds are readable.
14.17.50
